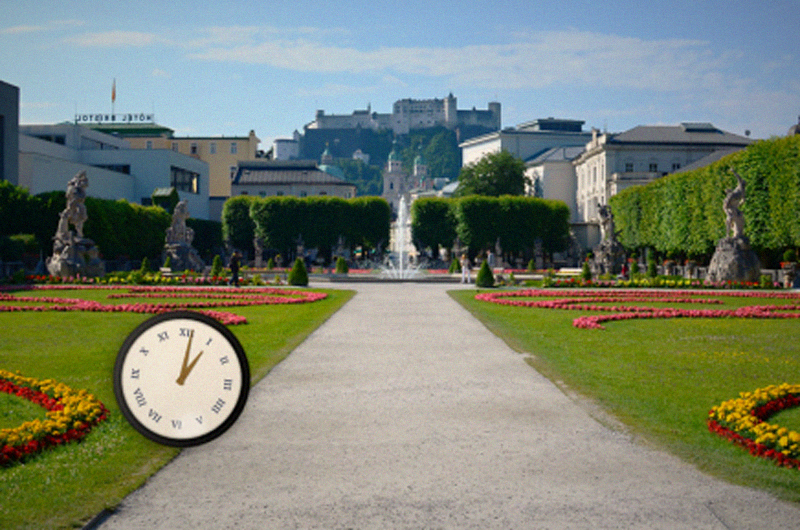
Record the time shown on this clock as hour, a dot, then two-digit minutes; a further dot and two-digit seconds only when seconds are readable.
1.01
